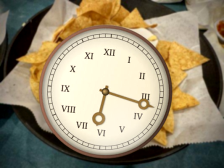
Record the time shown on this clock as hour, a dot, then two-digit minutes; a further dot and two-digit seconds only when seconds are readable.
6.17
